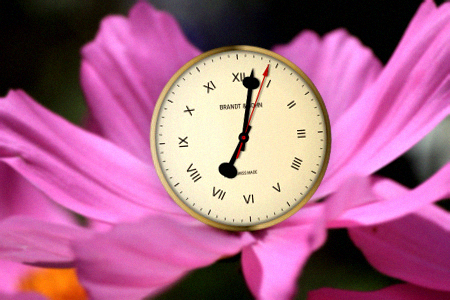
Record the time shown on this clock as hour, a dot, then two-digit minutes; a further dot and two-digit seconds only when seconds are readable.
7.02.04
